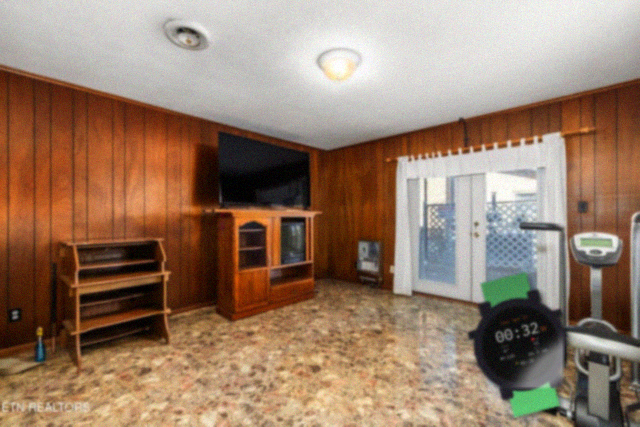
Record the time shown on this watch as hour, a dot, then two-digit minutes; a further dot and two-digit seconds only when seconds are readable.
0.32
